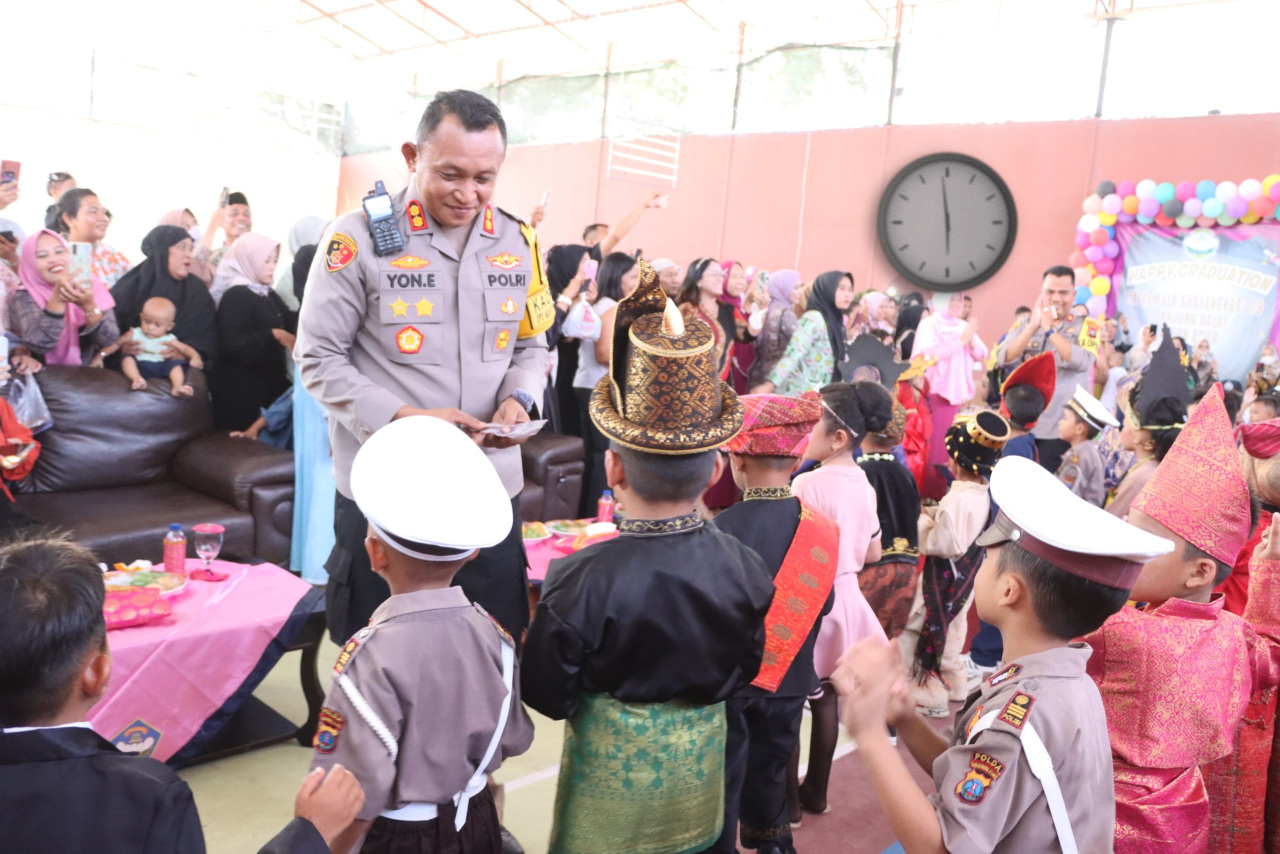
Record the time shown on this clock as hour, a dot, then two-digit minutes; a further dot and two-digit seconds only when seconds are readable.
5.59
